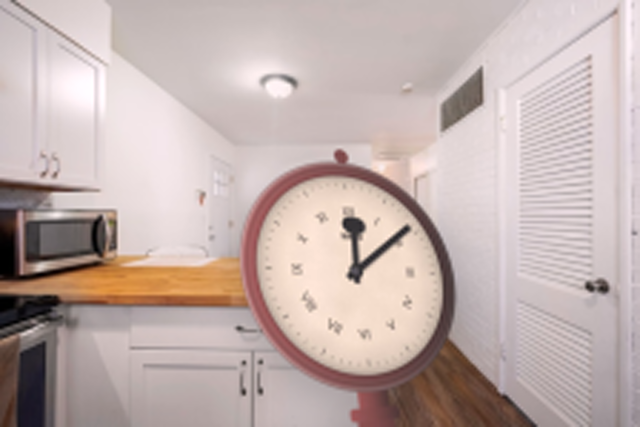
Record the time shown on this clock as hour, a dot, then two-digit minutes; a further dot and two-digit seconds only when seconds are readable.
12.09
